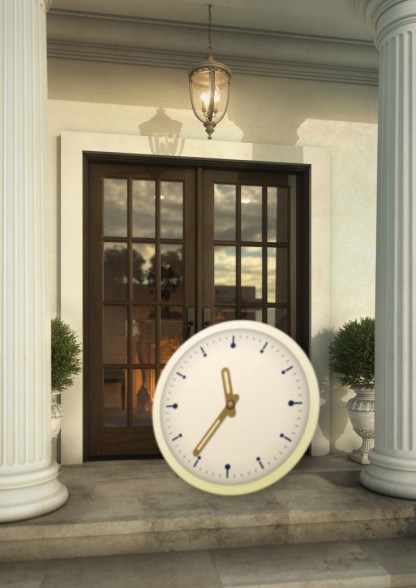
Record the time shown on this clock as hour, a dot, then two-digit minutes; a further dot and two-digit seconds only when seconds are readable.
11.36
